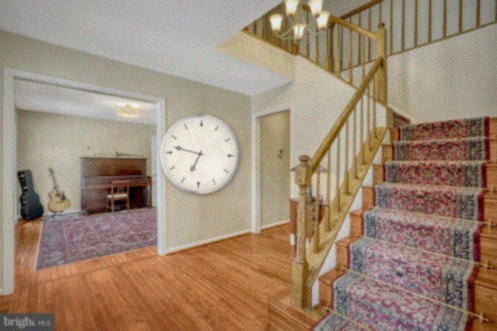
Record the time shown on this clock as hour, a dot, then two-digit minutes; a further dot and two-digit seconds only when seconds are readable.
6.47
